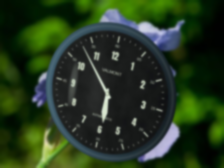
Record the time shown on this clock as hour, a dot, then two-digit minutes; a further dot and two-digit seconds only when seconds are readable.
5.53
